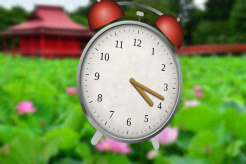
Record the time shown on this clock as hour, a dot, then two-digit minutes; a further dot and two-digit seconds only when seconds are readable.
4.18
